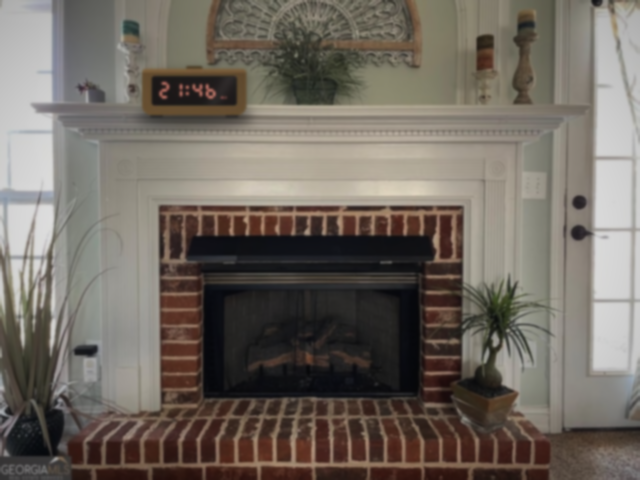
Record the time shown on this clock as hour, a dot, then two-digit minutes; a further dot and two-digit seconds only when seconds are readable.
21.46
